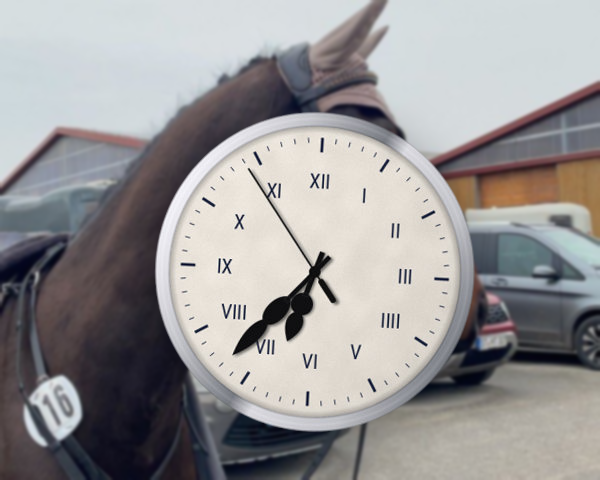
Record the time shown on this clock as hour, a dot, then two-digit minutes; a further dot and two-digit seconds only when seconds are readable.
6.36.54
